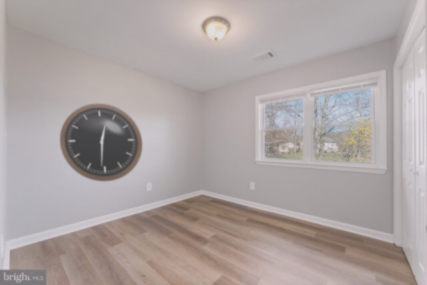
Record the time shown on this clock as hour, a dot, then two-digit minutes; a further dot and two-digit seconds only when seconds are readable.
12.31
